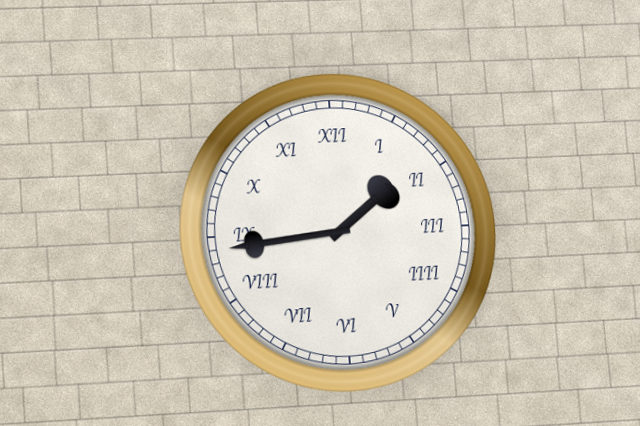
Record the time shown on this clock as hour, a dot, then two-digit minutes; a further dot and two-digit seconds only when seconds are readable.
1.44
